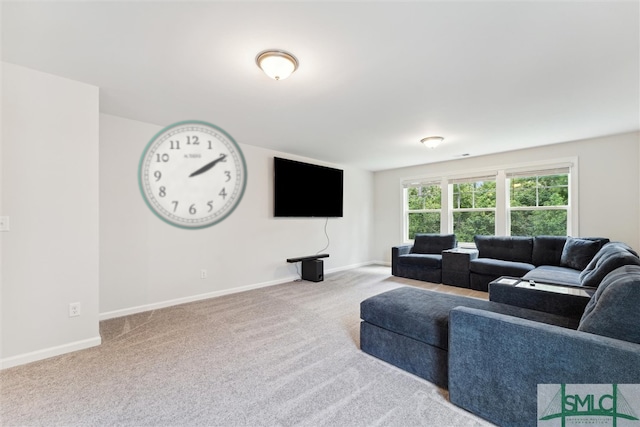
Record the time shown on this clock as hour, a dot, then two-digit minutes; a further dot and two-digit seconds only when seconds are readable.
2.10
